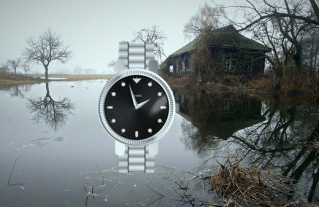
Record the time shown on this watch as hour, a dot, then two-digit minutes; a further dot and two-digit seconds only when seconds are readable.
1.57
